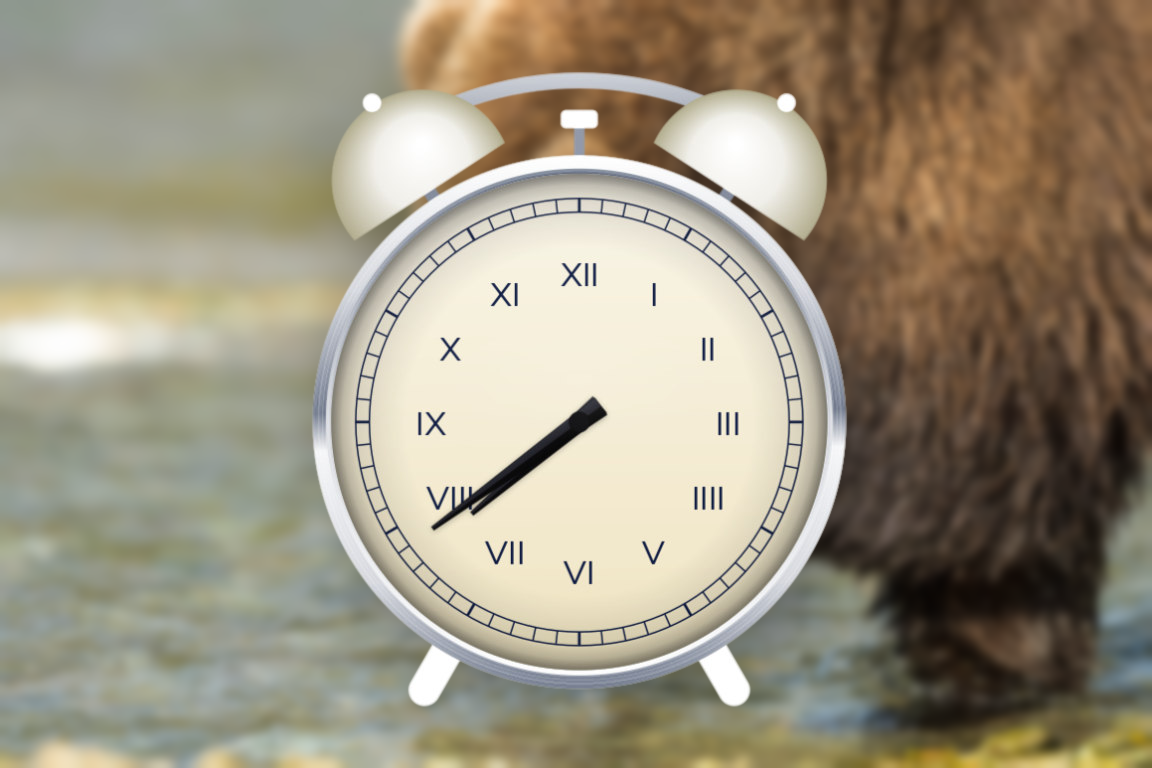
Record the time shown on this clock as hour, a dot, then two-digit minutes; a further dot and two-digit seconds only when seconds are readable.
7.39
